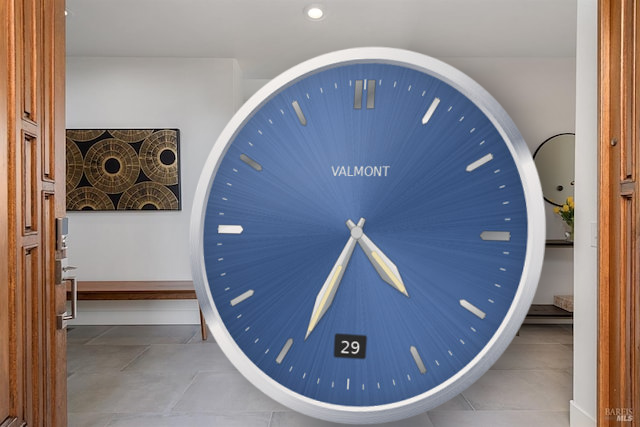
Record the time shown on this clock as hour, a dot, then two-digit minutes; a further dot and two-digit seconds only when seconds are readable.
4.34
